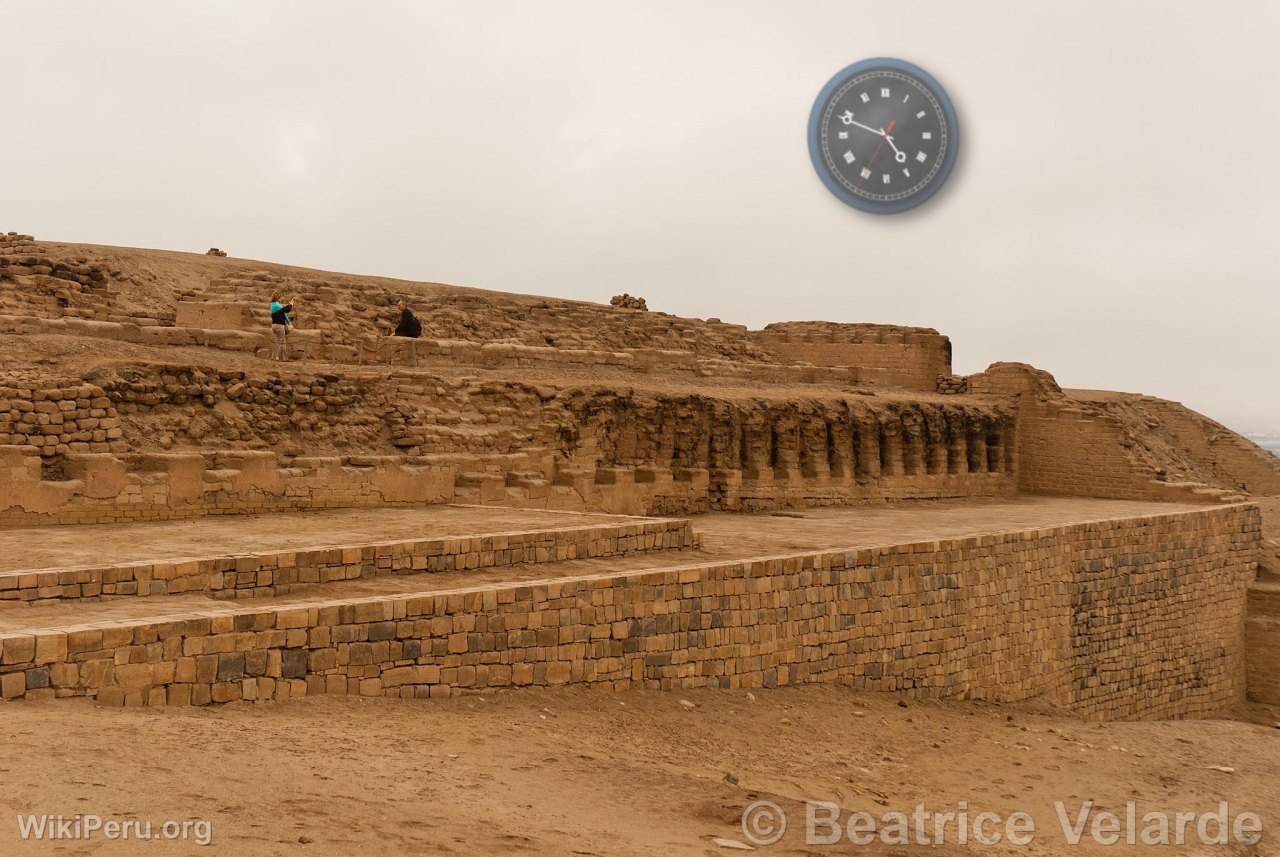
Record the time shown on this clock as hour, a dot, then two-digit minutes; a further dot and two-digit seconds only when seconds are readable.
4.48.35
